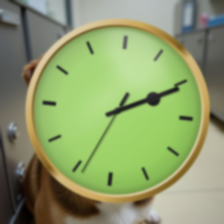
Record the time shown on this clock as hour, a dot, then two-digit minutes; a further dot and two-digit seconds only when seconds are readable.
2.10.34
